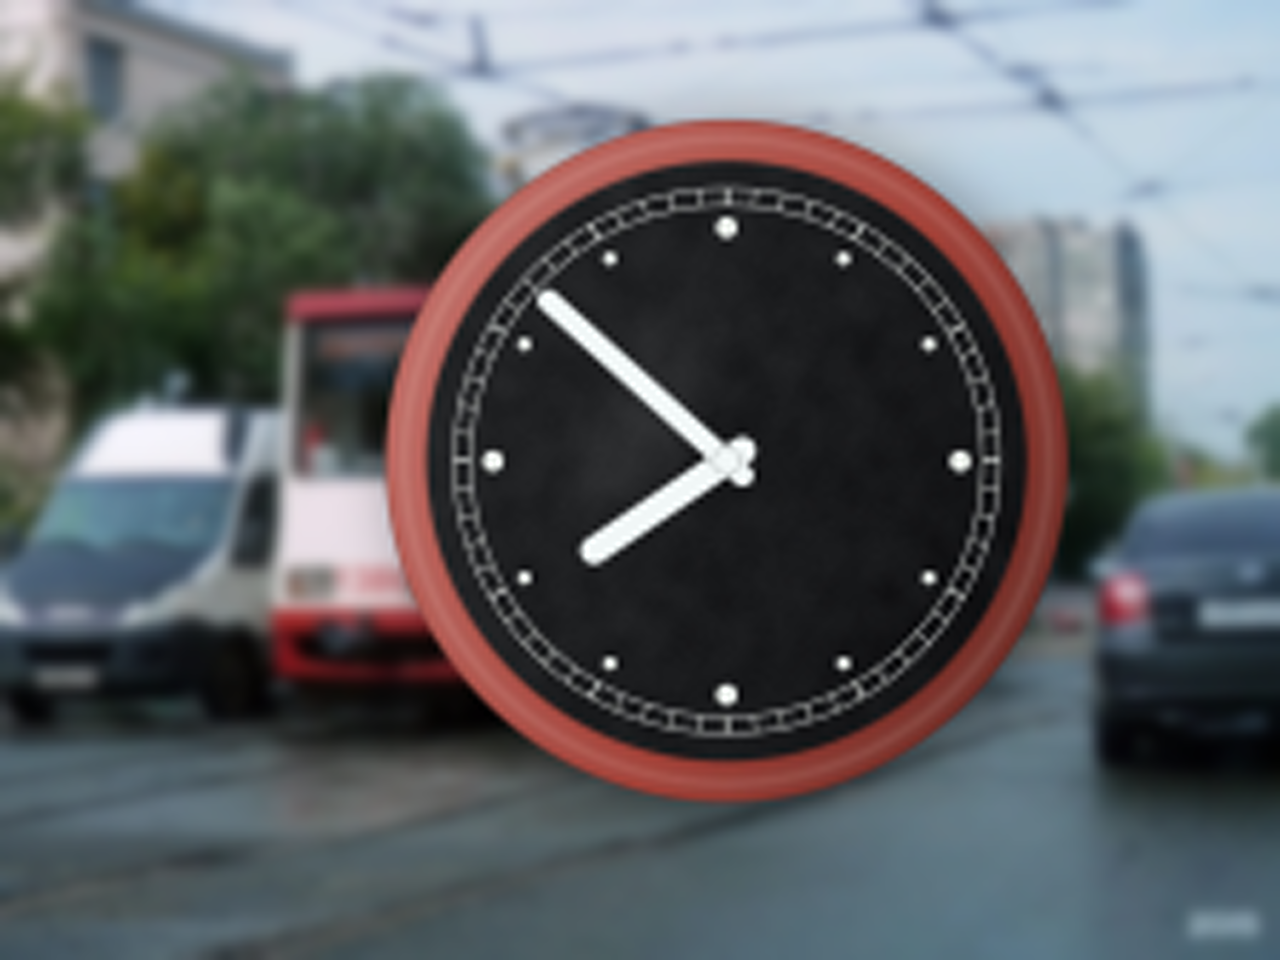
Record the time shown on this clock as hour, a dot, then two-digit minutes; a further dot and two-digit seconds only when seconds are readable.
7.52
